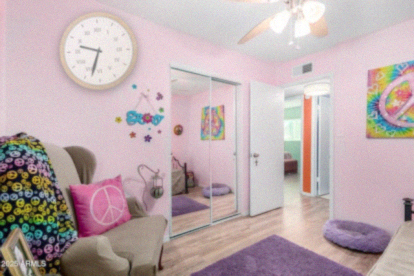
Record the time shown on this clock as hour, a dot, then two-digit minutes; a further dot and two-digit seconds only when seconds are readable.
9.33
